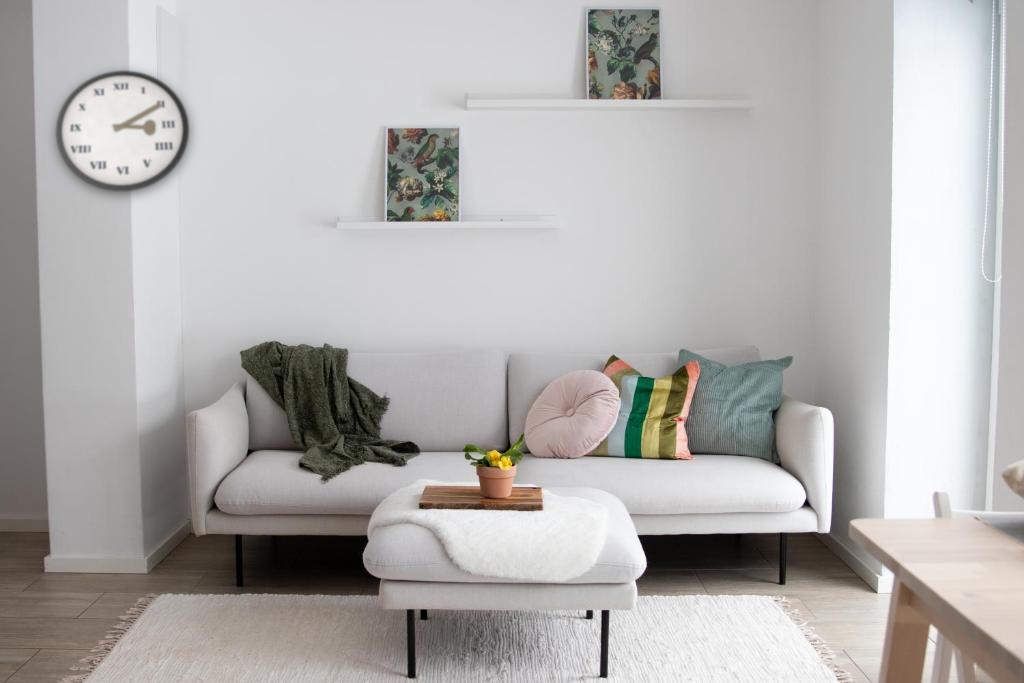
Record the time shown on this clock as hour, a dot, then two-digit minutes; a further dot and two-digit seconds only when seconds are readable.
3.10
